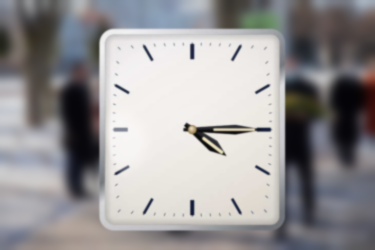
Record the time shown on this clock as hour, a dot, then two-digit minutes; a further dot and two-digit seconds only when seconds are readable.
4.15
